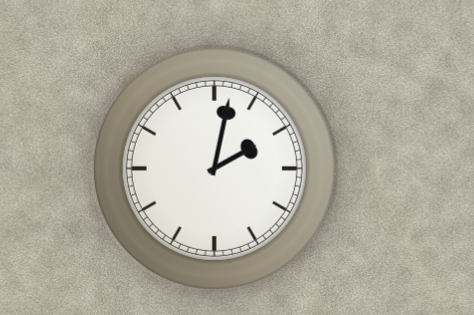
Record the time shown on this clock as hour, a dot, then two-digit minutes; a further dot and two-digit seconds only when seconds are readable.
2.02
